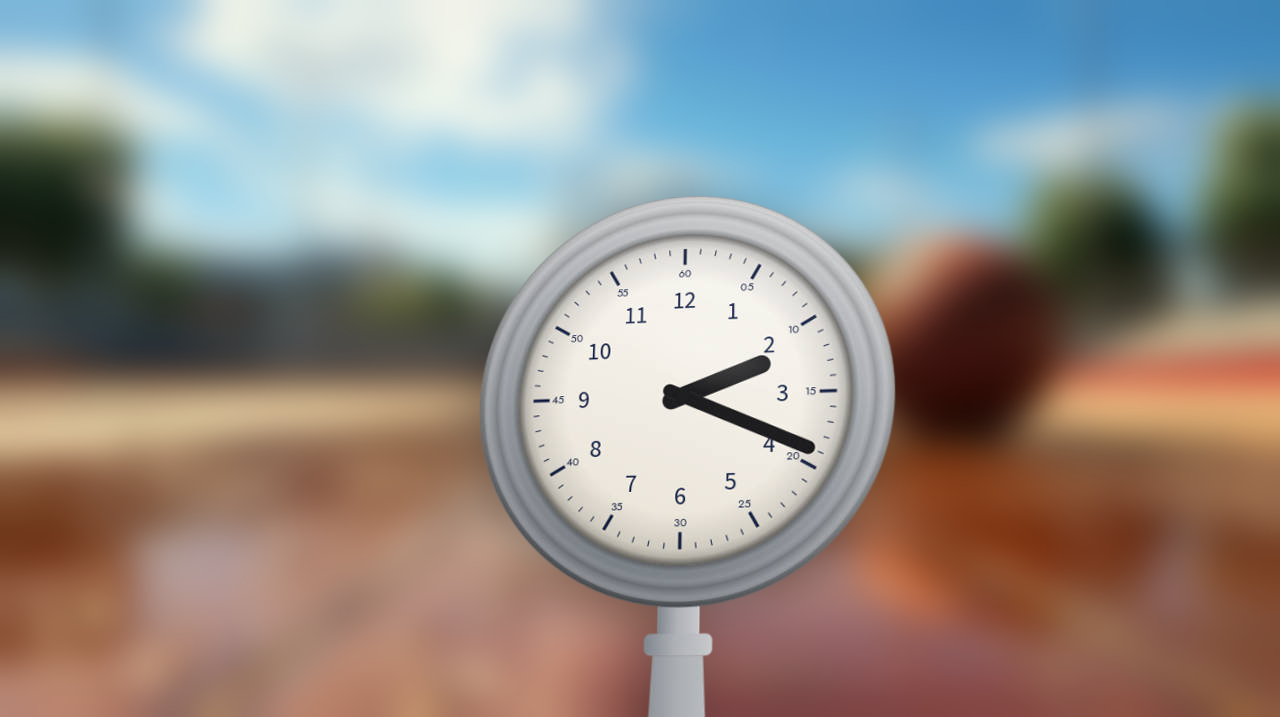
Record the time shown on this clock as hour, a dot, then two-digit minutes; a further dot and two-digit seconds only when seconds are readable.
2.19
